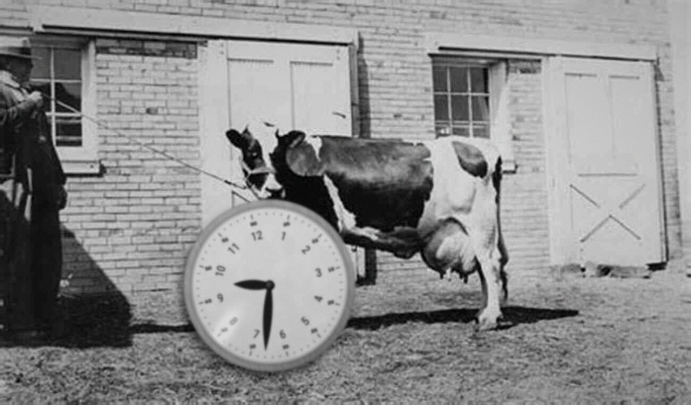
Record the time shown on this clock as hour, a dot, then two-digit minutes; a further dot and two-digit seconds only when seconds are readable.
9.33
